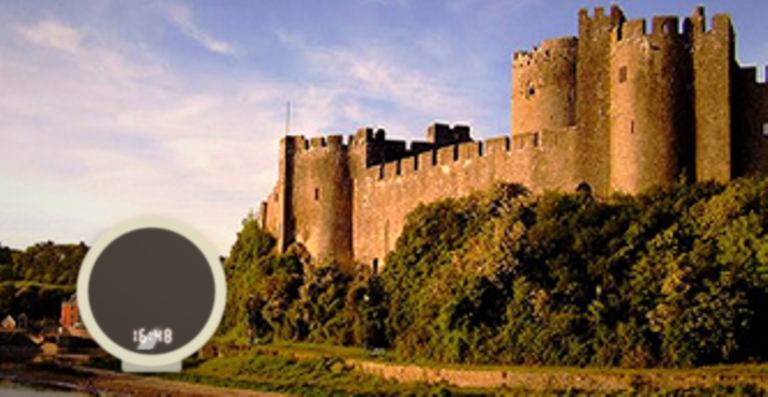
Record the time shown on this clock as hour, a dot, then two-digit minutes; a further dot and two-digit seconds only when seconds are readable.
16.48
